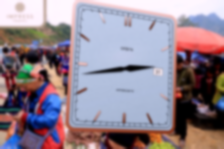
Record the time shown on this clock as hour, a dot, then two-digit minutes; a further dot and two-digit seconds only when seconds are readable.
2.43
